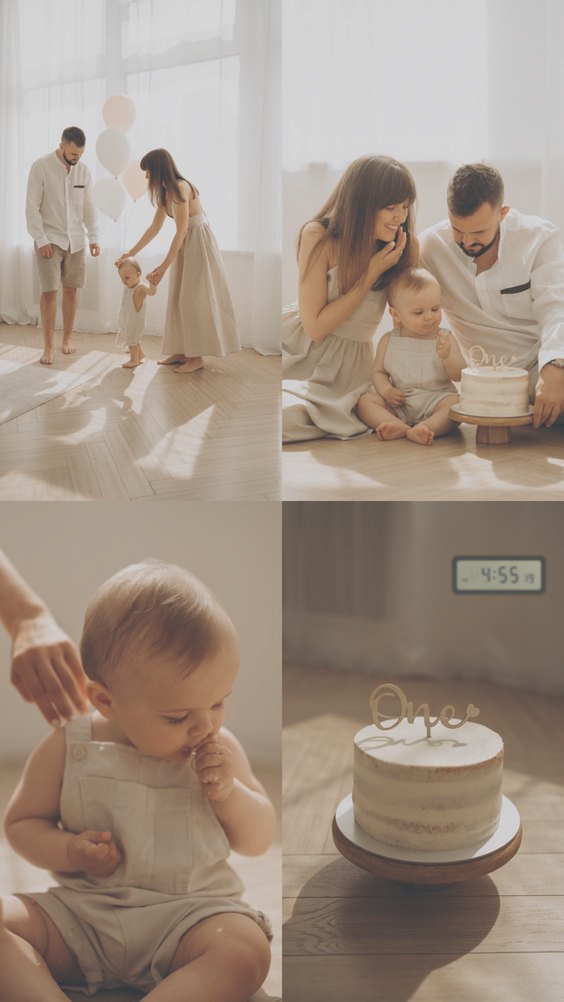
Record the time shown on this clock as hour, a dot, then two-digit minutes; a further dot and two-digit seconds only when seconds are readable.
4.55
